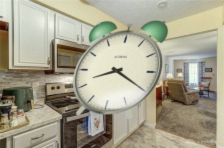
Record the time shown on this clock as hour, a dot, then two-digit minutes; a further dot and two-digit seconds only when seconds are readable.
8.20
